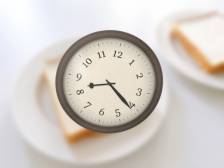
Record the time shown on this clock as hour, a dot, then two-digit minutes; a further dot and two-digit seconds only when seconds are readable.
8.21
